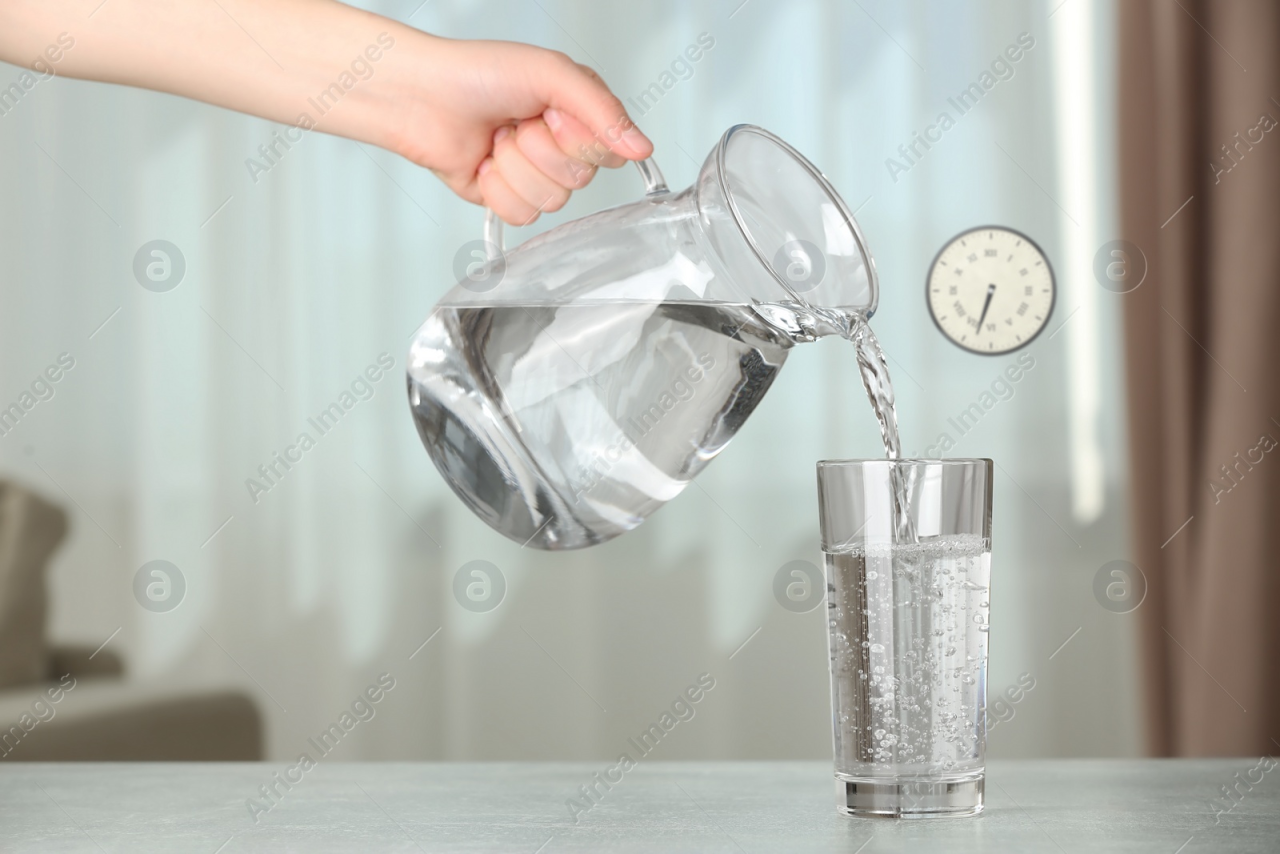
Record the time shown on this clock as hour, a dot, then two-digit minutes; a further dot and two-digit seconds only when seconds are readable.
6.33
